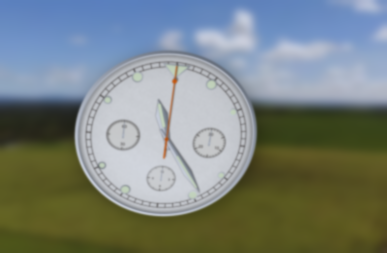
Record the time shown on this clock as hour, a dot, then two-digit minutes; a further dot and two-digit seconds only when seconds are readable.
11.24
